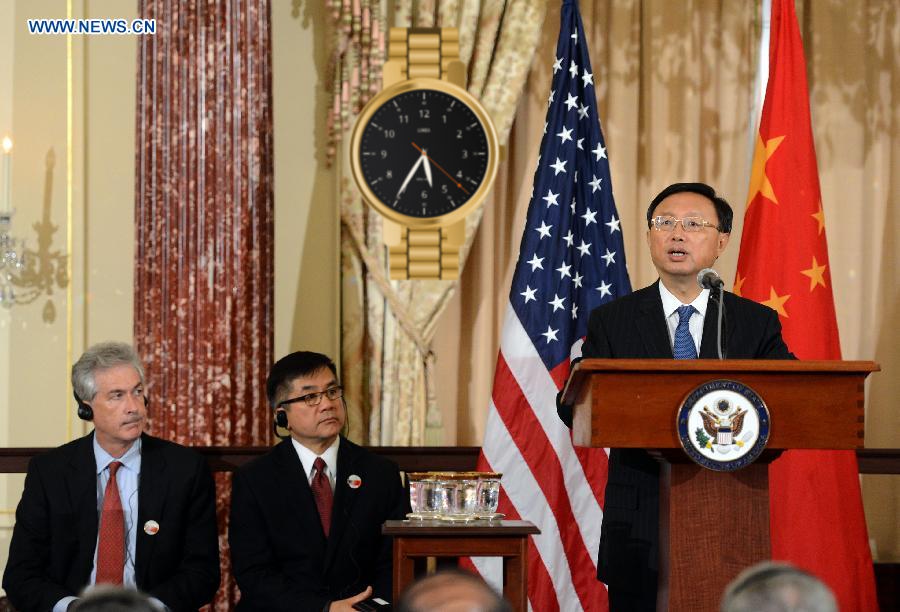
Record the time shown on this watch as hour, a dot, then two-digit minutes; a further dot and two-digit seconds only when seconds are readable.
5.35.22
